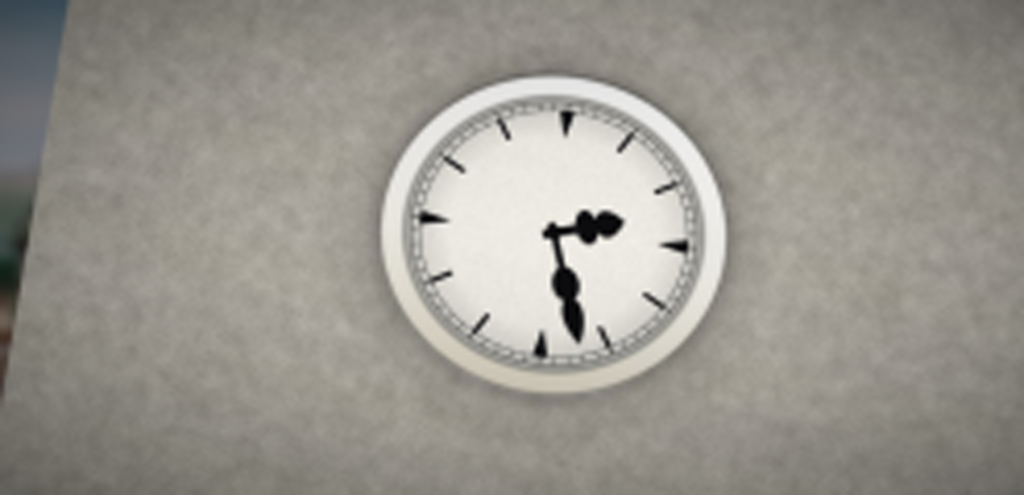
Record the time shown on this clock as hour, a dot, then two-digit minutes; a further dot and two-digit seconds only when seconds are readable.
2.27
